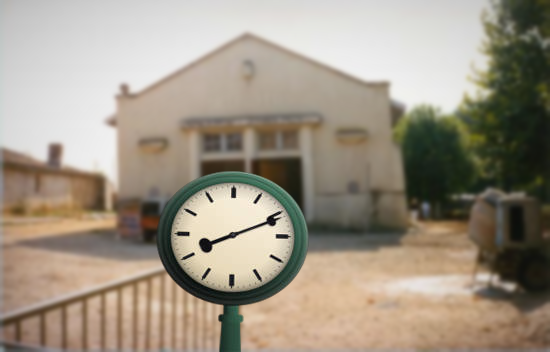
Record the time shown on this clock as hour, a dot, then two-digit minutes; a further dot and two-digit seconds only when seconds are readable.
8.11
